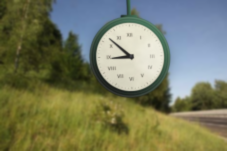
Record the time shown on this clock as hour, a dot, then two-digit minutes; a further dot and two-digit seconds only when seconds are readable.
8.52
